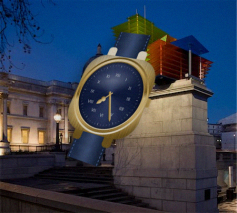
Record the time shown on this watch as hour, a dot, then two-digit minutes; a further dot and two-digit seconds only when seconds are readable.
7.26
